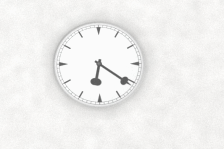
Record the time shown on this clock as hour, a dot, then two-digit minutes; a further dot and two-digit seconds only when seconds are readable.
6.21
